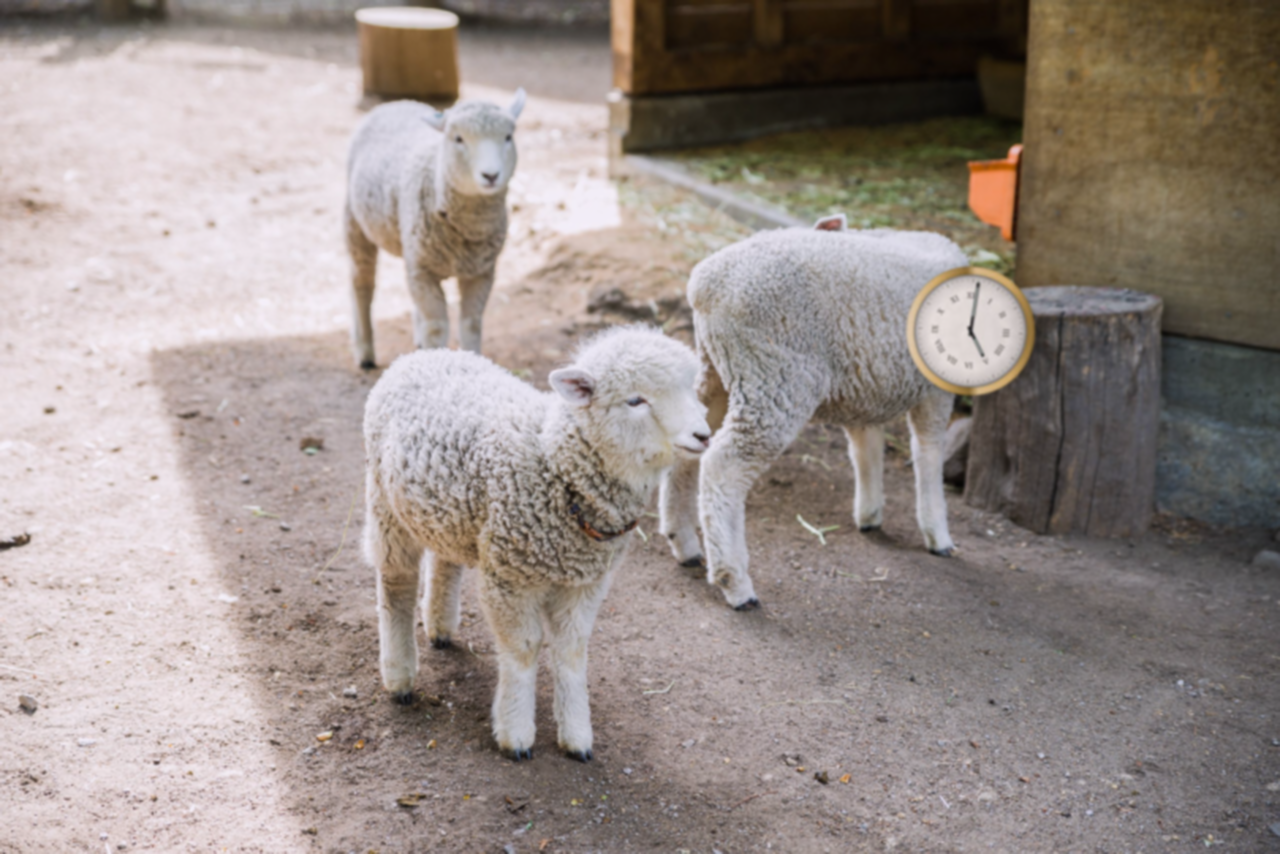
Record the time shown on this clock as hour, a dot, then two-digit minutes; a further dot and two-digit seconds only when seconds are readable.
5.01
